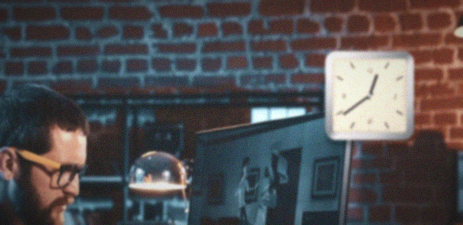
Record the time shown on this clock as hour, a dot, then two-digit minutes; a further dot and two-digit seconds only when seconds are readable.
12.39
